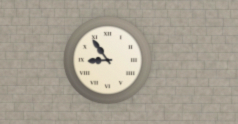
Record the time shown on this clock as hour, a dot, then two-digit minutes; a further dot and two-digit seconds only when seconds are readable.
8.54
